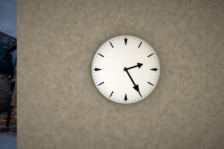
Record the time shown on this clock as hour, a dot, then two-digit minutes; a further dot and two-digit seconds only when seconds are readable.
2.25
